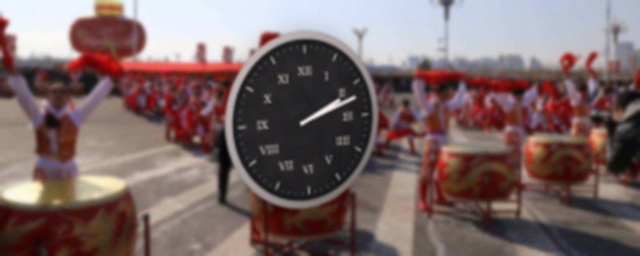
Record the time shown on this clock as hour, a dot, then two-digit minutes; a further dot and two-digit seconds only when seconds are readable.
2.12
